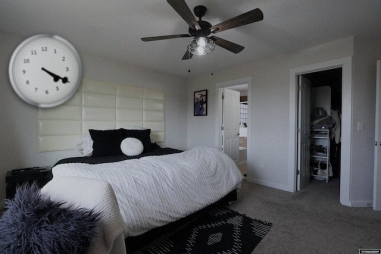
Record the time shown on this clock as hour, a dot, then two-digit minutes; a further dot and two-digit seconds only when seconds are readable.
4.20
